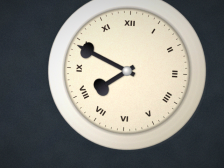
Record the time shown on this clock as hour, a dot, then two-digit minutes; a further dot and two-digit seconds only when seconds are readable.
7.49
